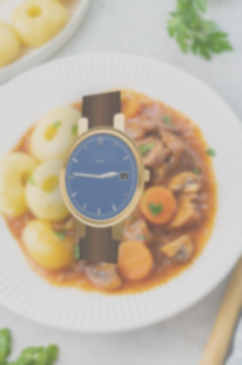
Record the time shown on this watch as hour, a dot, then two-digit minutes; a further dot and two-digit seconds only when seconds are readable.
2.46
